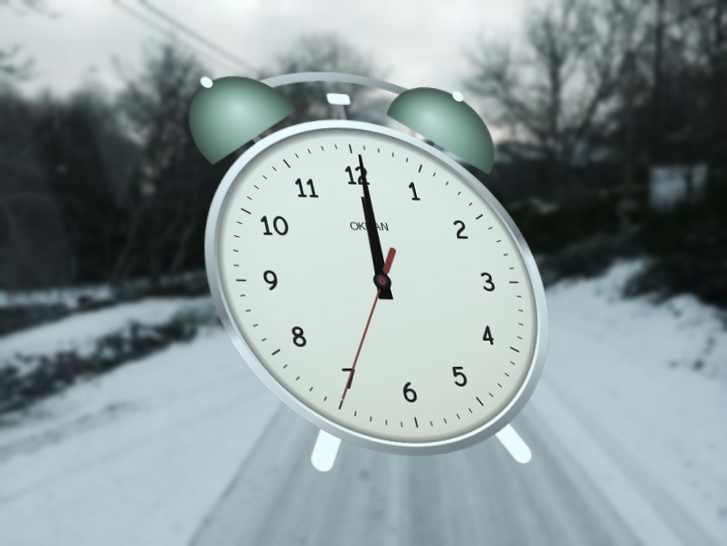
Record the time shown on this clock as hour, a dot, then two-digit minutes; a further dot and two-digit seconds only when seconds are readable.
12.00.35
